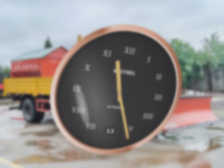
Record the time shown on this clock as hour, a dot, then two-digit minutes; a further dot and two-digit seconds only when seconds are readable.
11.26
